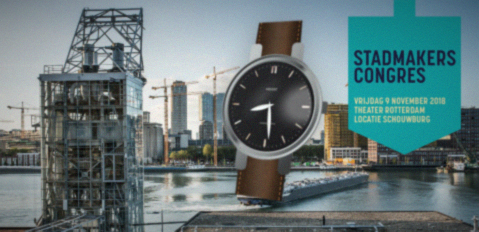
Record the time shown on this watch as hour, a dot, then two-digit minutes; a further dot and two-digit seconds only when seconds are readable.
8.29
